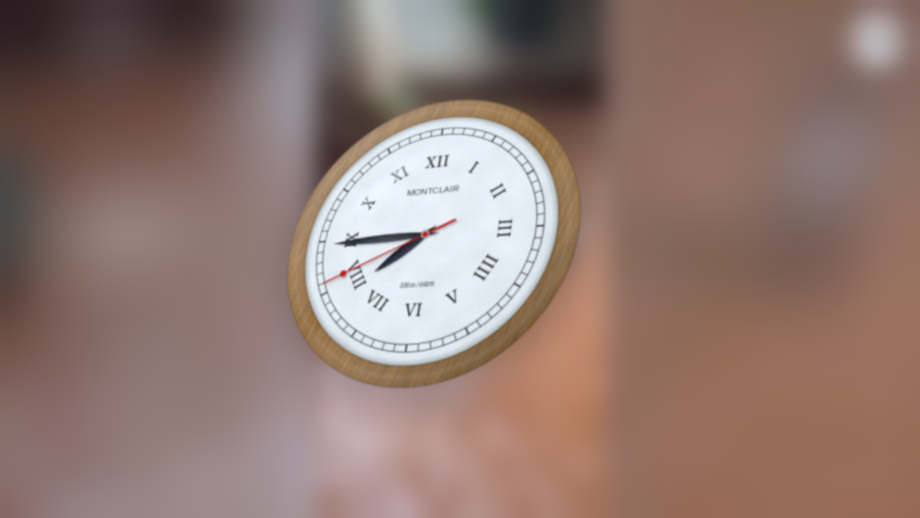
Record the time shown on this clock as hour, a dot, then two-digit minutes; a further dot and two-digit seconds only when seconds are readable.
7.44.41
